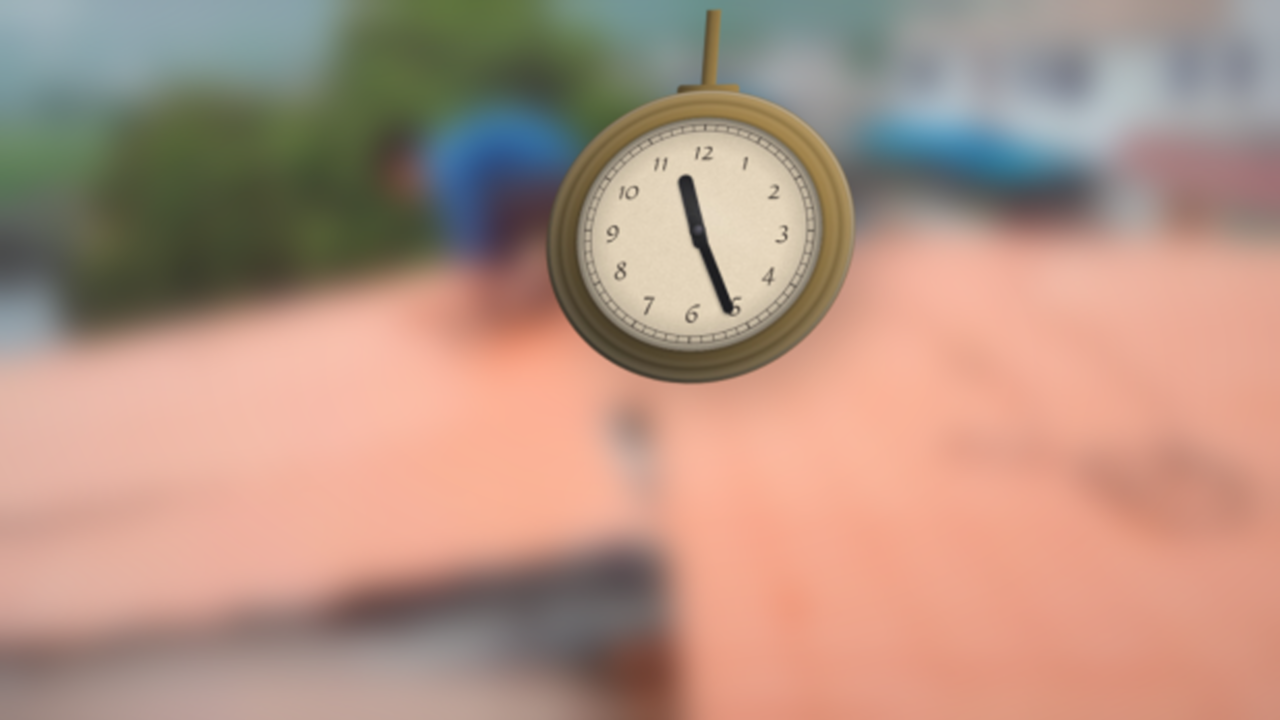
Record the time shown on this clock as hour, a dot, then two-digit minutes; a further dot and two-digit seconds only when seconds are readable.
11.26
